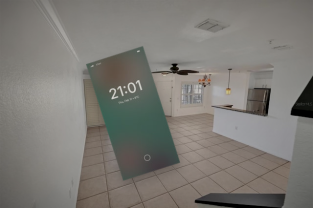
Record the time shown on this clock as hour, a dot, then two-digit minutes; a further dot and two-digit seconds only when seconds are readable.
21.01
